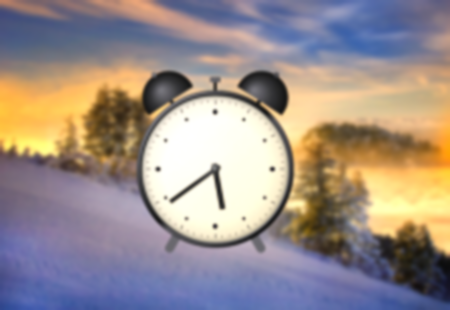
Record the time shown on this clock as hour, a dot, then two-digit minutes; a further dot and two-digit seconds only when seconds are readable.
5.39
